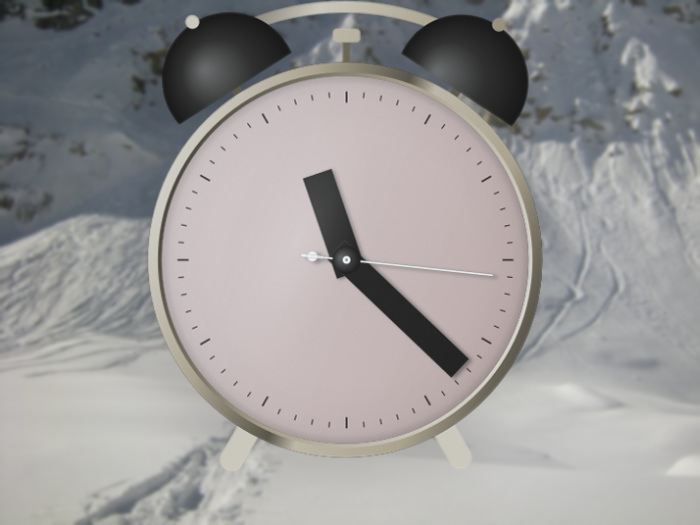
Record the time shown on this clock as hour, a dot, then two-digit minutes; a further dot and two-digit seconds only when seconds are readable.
11.22.16
